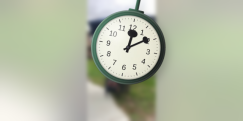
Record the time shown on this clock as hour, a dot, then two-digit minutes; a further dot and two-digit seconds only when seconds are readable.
12.09
